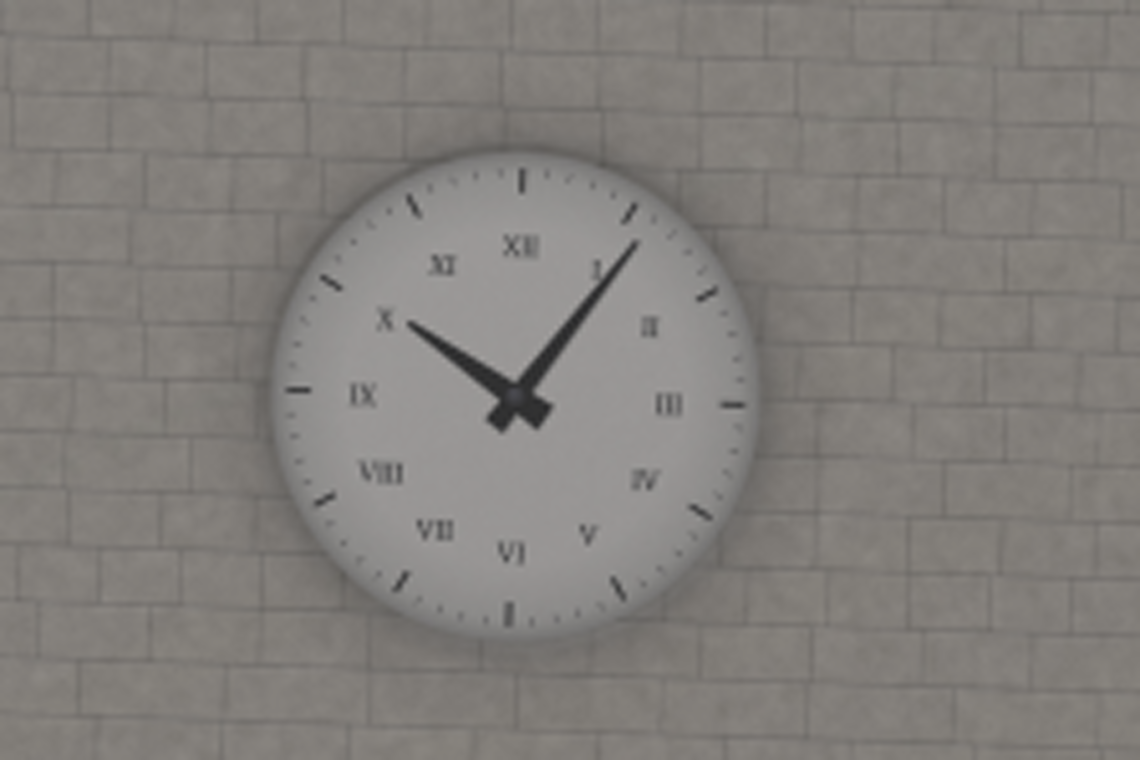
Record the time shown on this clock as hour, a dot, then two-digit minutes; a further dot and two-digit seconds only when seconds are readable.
10.06
